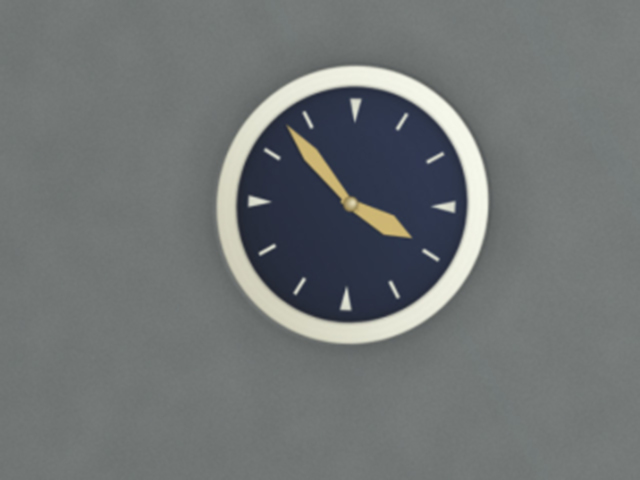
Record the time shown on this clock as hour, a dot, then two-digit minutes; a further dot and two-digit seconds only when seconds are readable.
3.53
